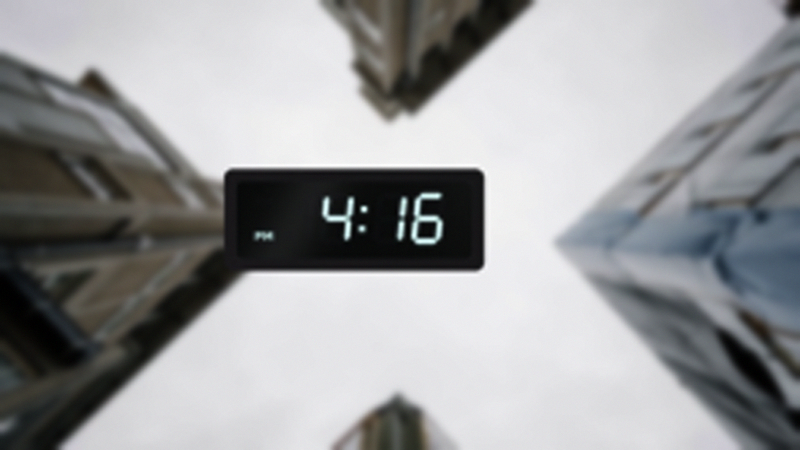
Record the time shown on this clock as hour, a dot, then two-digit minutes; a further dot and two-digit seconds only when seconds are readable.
4.16
